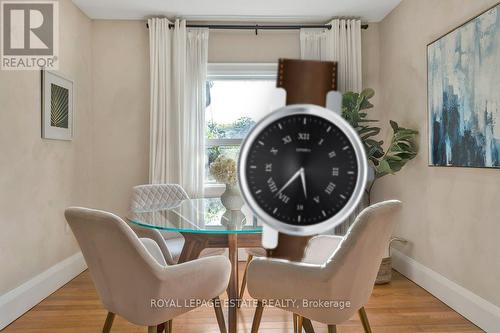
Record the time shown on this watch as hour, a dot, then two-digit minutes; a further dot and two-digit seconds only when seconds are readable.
5.37
